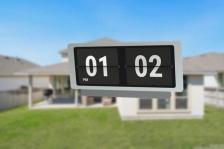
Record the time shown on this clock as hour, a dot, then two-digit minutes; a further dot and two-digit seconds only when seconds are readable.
1.02
